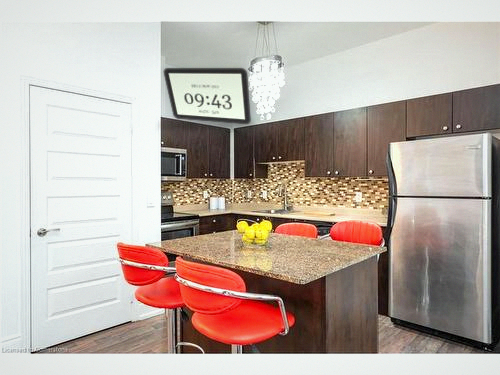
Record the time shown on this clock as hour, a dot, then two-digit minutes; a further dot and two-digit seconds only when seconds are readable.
9.43
